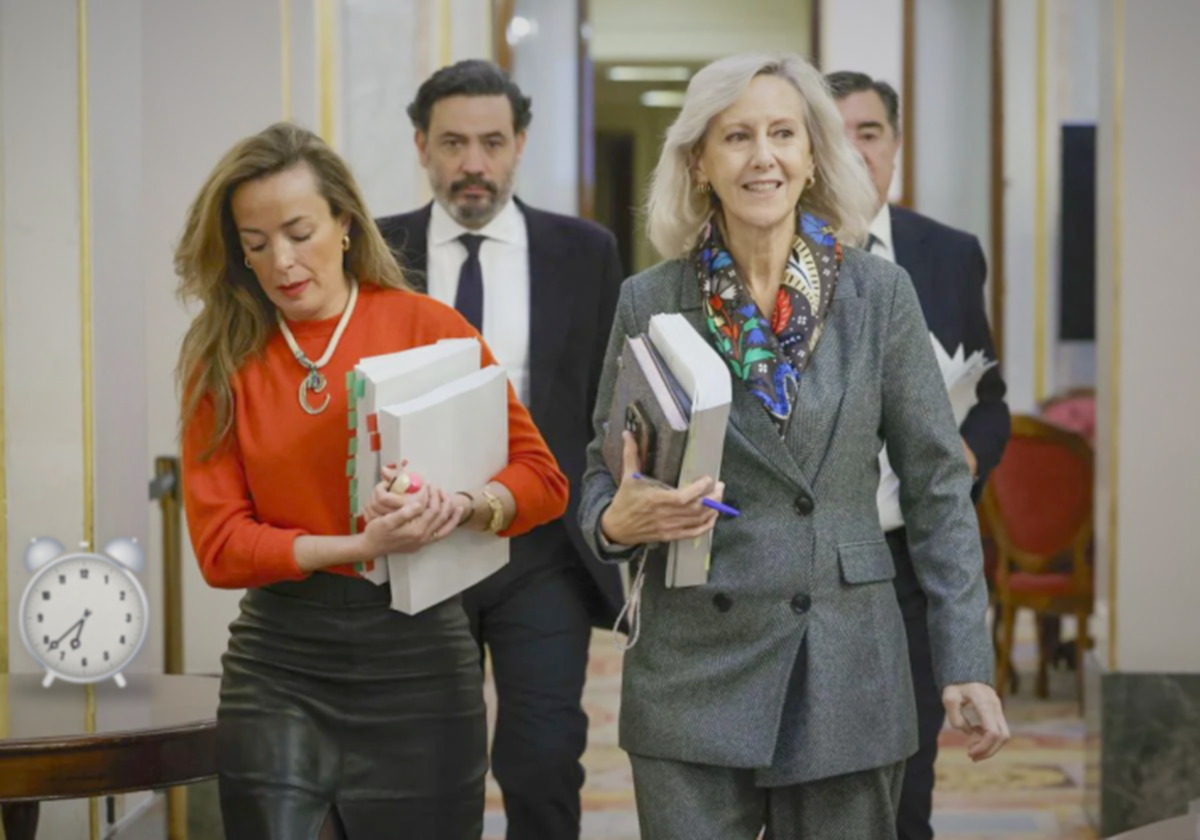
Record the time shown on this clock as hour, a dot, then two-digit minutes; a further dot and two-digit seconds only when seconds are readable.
6.38
